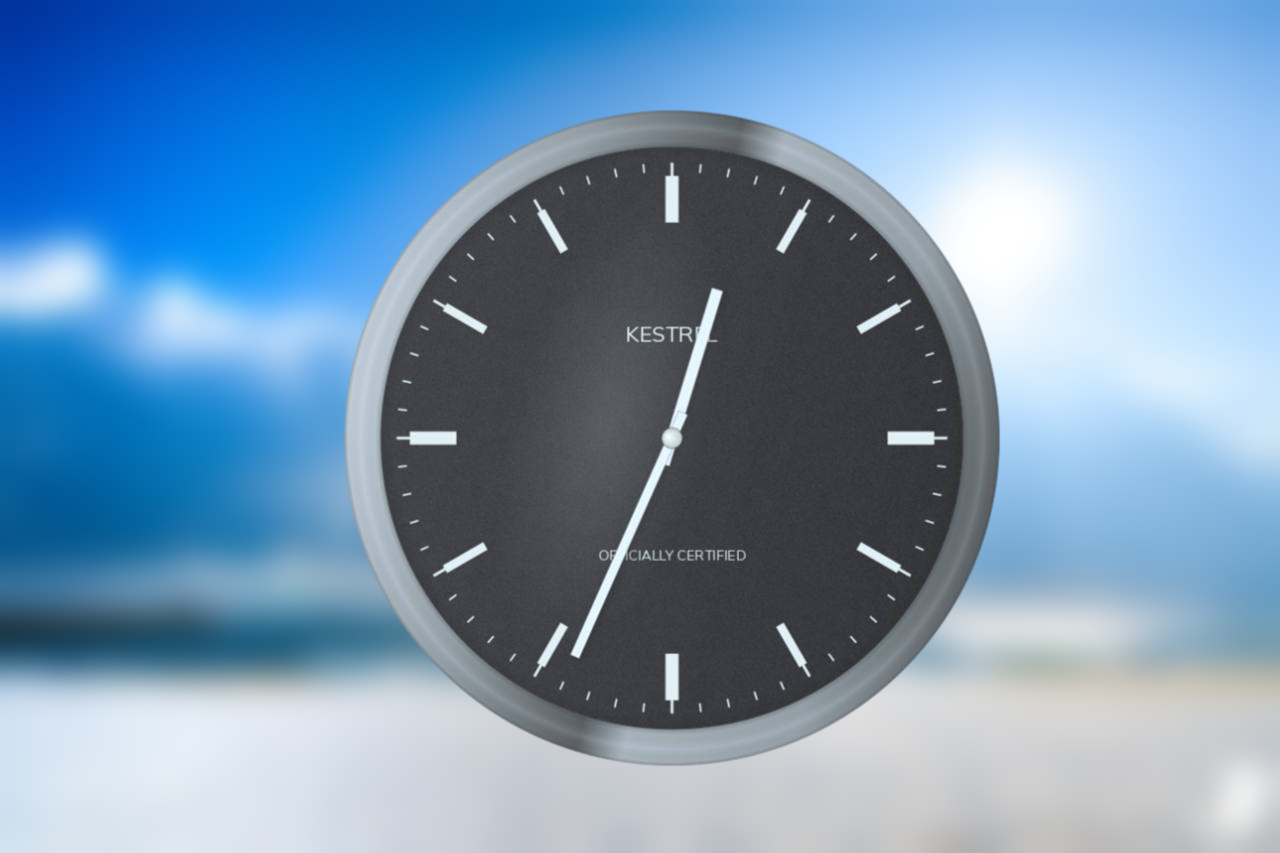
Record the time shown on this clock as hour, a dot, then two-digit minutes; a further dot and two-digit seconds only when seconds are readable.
12.34
